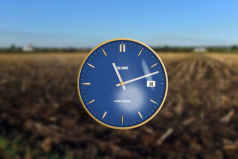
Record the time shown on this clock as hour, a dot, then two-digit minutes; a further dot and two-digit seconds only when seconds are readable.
11.12
